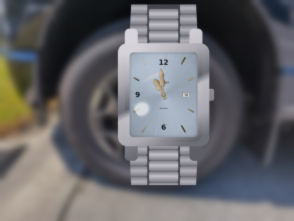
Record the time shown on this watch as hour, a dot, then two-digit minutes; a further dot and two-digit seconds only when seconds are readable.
10.59
